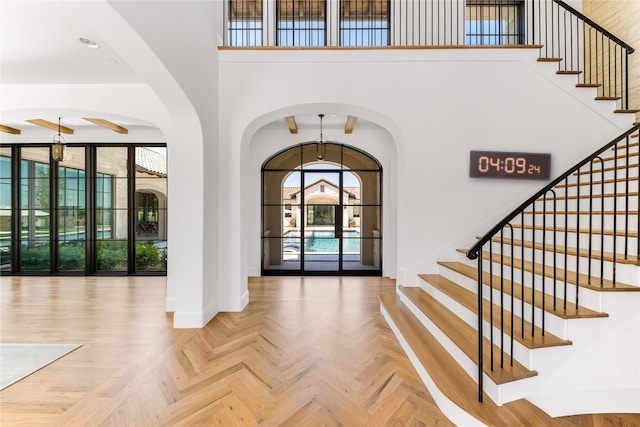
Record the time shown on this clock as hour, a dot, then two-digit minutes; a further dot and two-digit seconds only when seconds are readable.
4.09
